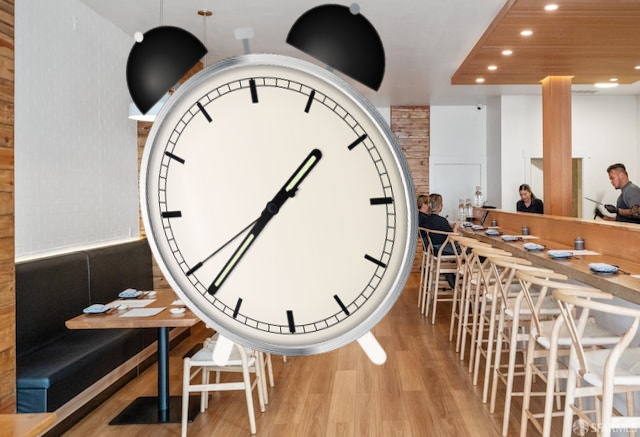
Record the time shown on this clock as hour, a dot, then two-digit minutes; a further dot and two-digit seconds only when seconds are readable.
1.37.40
